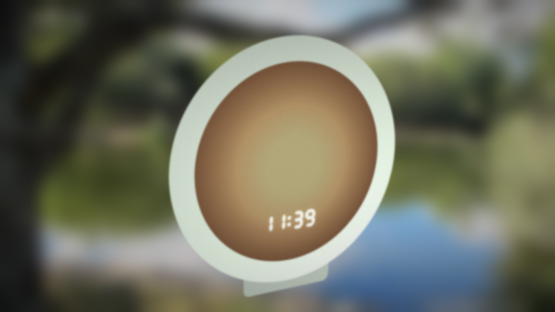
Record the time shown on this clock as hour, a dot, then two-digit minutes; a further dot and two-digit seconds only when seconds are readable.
11.39
